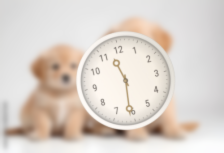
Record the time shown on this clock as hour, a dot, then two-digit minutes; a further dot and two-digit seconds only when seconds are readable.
11.31
